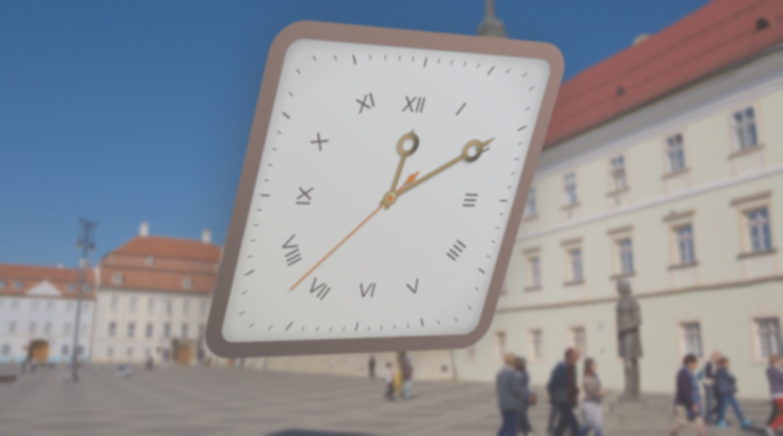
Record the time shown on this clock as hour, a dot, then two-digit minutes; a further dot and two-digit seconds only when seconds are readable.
12.09.37
